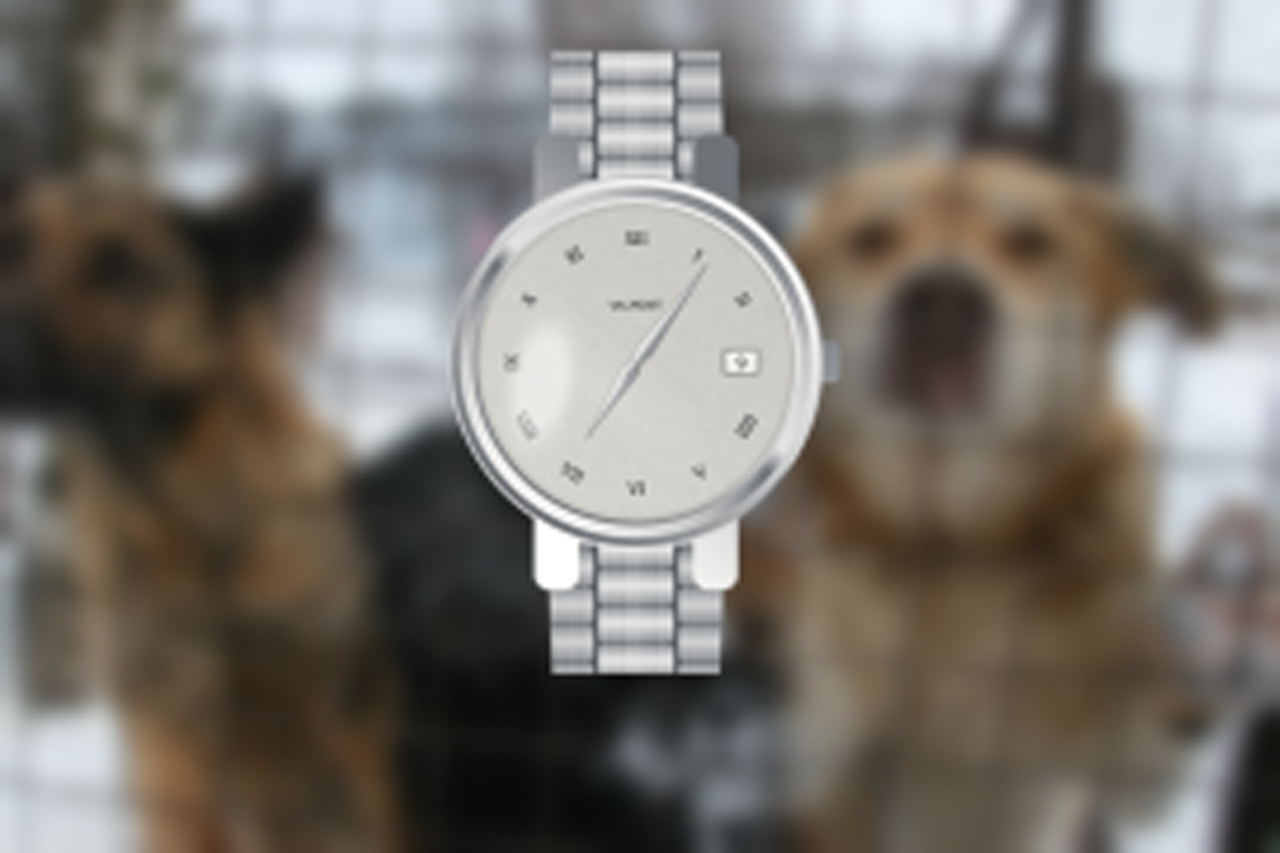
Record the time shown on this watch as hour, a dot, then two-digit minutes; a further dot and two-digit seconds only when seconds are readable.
7.06
